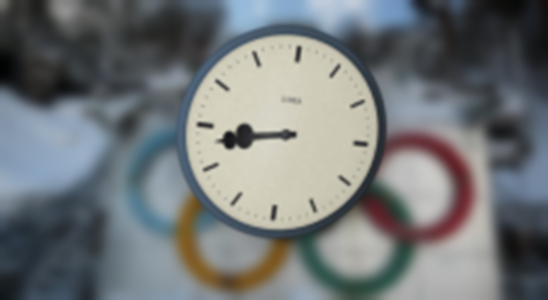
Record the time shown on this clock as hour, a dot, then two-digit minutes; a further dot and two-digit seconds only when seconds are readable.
8.43
